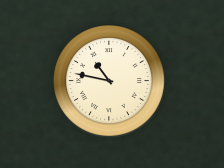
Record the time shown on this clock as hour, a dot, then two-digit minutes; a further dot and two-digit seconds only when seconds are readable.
10.47
